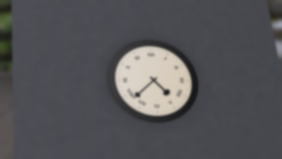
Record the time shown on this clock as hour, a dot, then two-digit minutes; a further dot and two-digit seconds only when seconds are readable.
4.38
